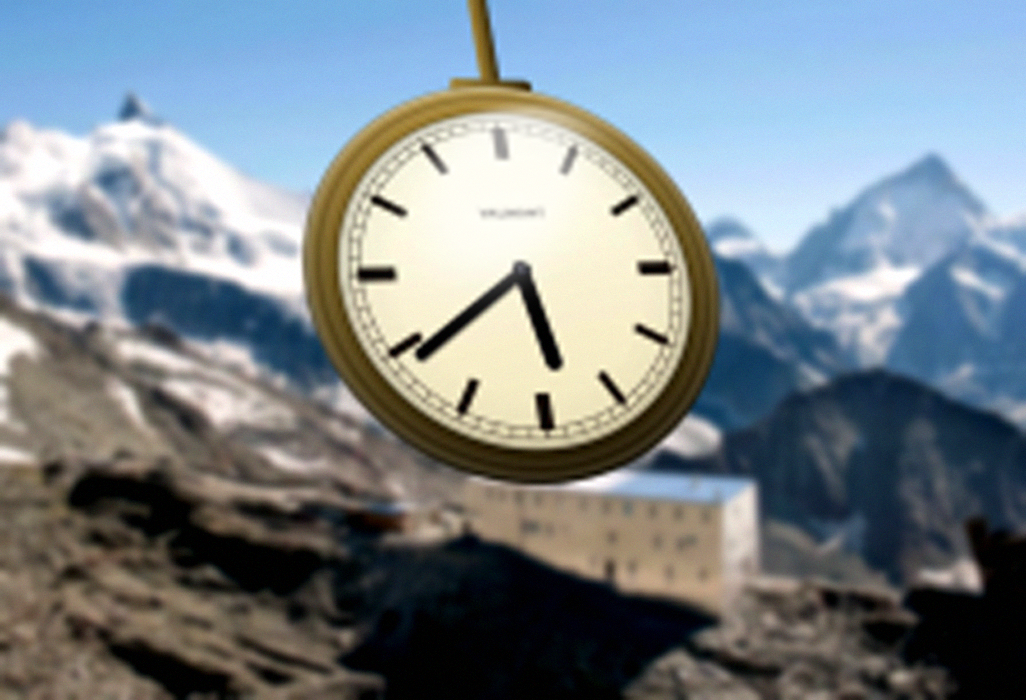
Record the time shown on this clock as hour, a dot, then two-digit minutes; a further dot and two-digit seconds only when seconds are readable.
5.39
